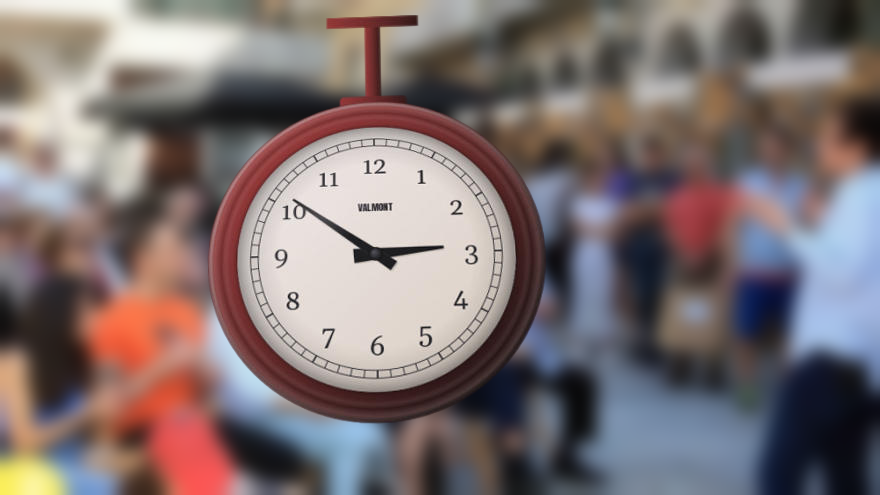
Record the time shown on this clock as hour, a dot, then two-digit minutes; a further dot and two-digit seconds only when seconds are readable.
2.51
